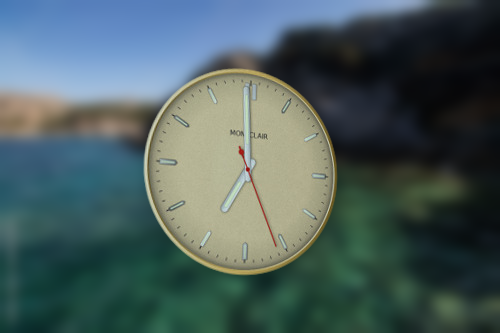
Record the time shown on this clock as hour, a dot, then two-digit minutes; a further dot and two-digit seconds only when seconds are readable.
6.59.26
